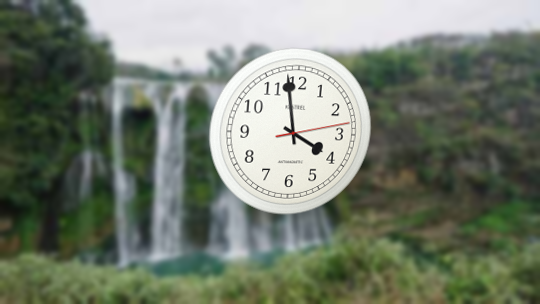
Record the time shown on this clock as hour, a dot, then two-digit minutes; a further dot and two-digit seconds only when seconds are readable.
3.58.13
